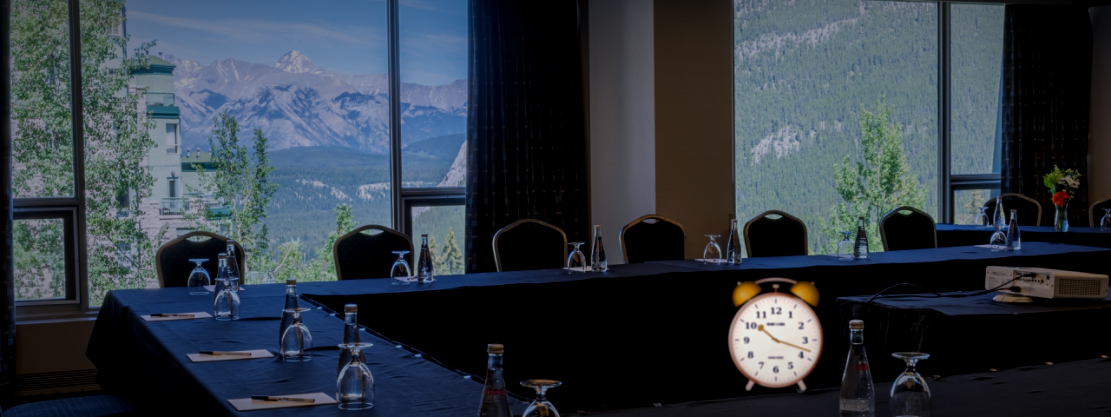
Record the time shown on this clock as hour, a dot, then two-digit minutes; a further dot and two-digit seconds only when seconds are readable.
10.18
